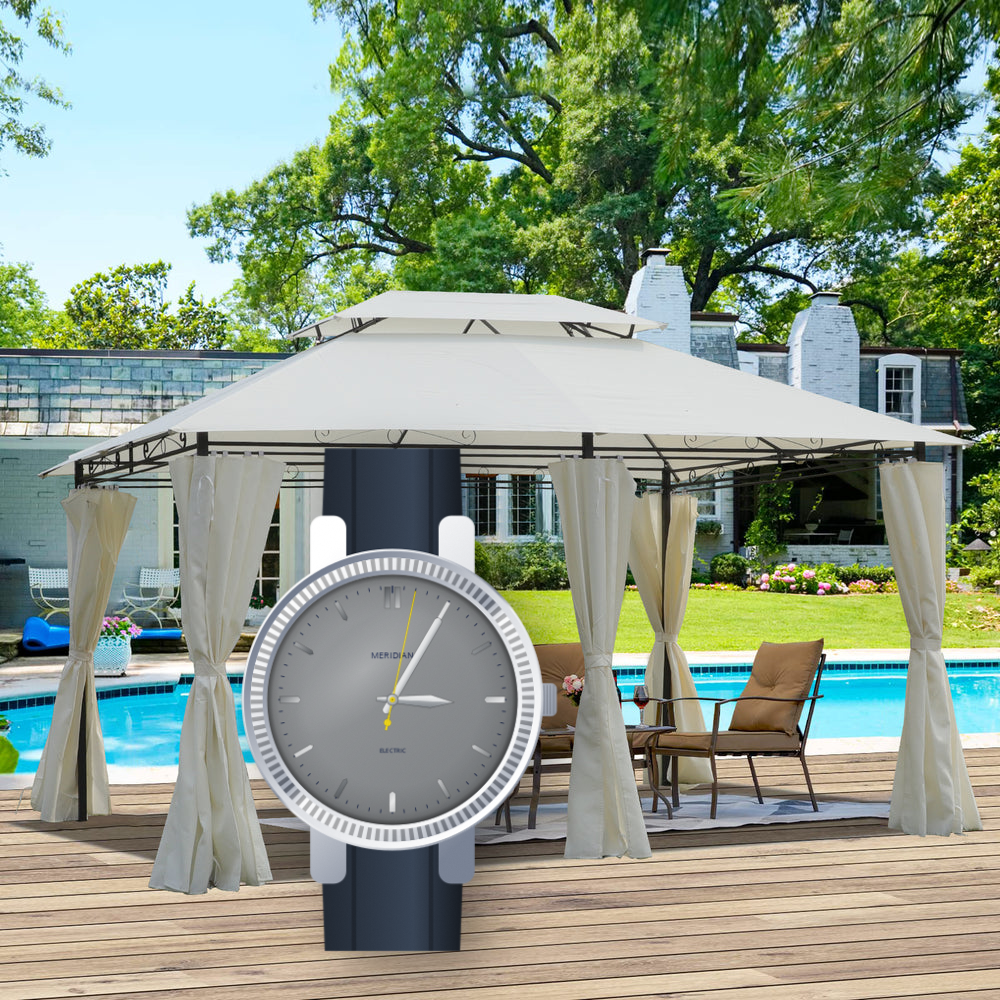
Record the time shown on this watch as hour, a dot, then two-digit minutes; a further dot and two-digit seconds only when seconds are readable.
3.05.02
